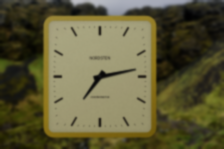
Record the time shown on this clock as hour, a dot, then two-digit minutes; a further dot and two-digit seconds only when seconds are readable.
7.13
